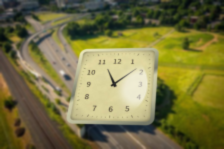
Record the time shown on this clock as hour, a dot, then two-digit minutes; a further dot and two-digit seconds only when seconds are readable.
11.08
